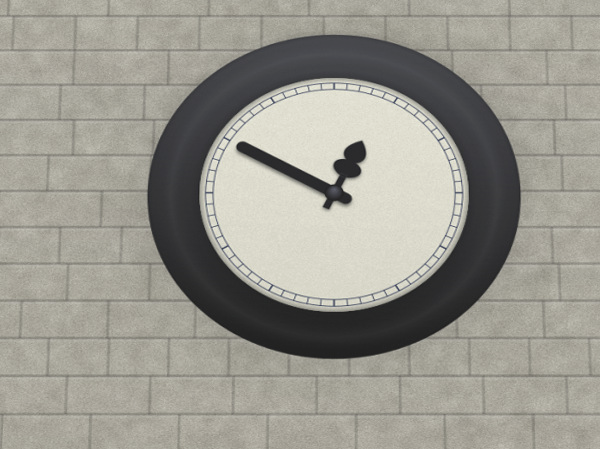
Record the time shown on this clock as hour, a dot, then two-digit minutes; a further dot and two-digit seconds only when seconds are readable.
12.50
